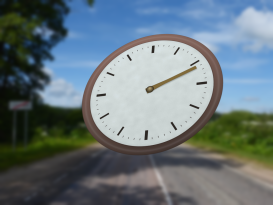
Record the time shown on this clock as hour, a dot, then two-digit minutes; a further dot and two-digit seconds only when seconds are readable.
2.11
